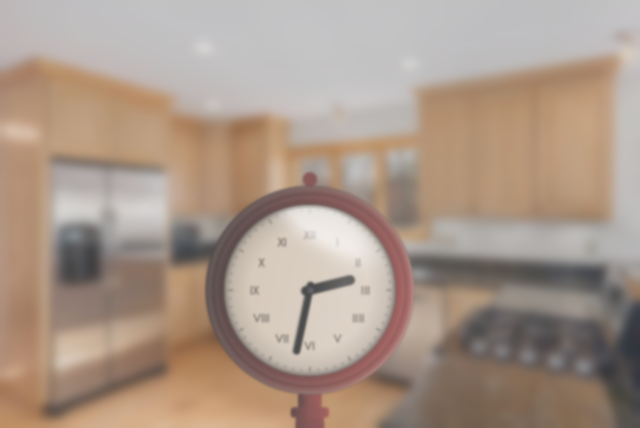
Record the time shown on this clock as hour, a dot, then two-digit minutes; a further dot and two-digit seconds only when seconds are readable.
2.32
